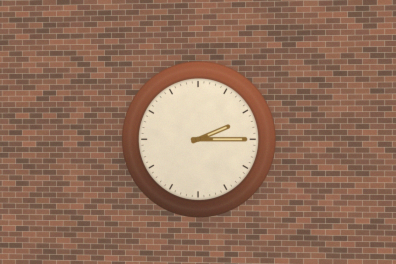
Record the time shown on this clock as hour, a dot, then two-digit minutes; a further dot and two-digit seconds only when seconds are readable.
2.15
